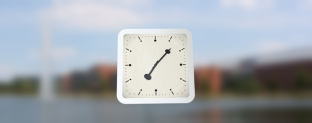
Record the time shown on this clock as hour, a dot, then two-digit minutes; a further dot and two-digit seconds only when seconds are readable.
7.07
